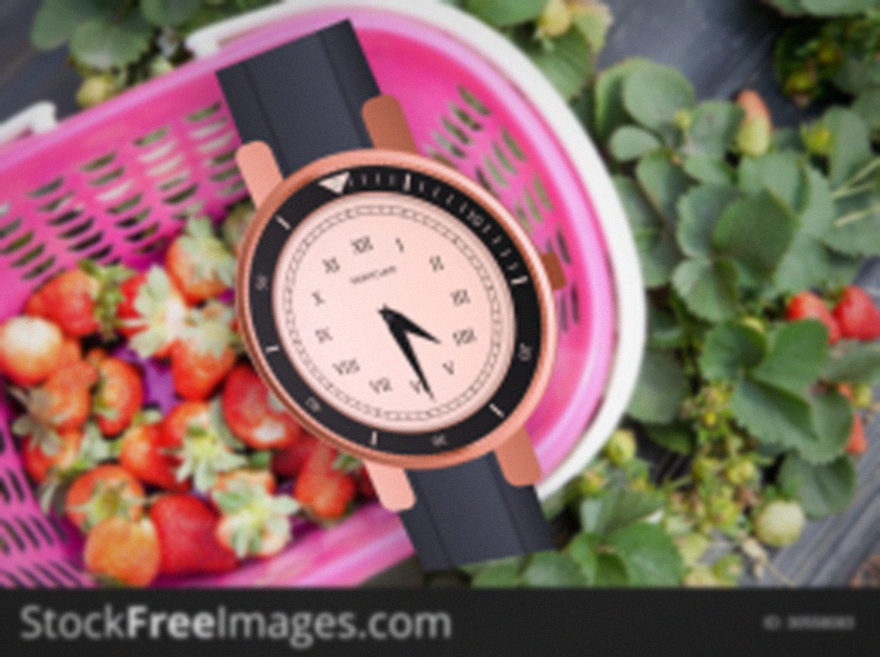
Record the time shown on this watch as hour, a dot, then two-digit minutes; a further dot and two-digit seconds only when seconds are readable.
4.29
